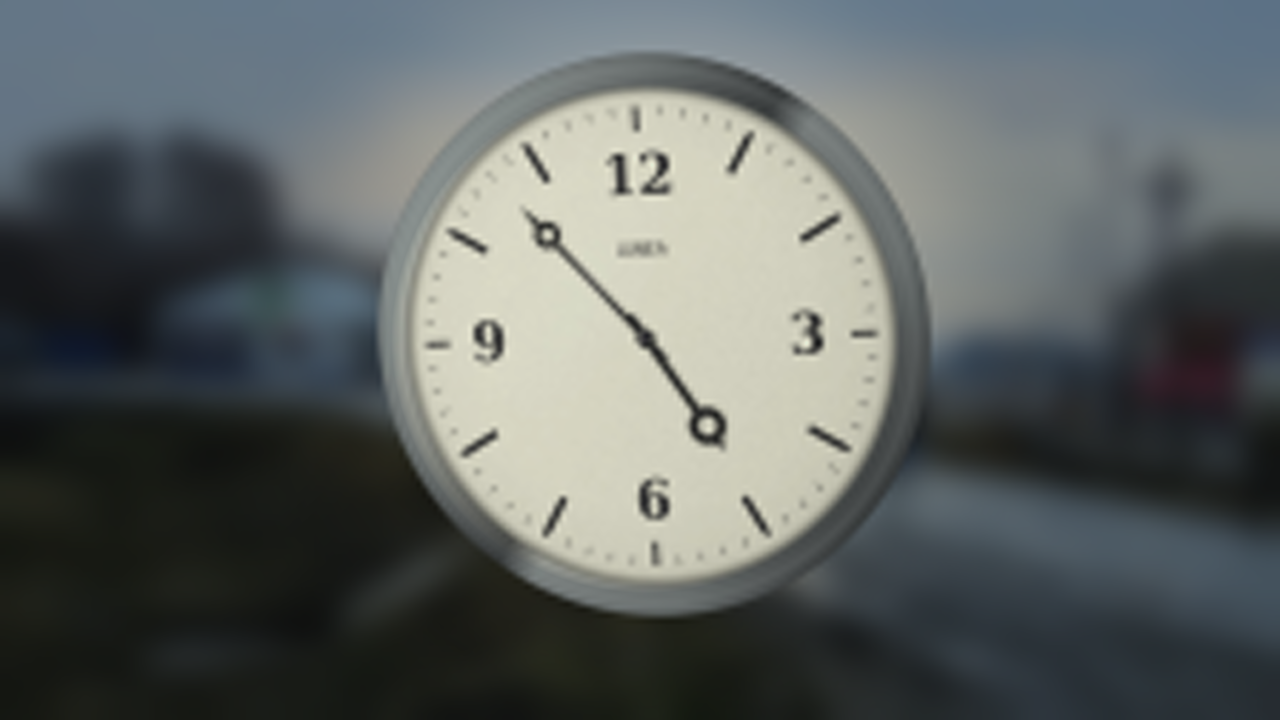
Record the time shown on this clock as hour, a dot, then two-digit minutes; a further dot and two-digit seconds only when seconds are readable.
4.53
